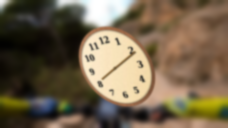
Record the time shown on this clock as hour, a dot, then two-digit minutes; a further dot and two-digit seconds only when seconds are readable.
8.11
